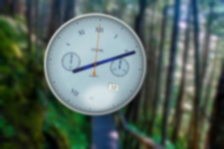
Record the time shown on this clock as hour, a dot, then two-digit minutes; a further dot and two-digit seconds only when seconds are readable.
8.11
